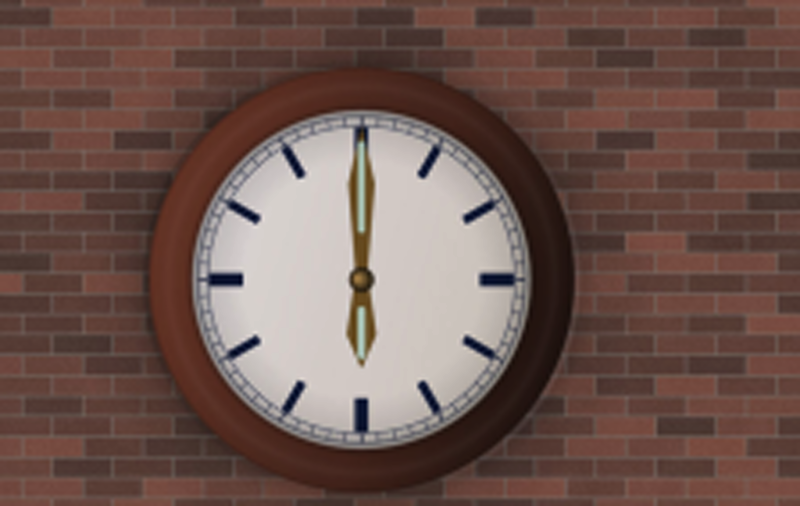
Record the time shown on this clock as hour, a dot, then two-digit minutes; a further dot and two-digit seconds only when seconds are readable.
6.00
